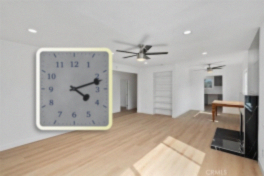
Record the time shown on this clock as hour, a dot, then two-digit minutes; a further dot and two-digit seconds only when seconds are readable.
4.12
